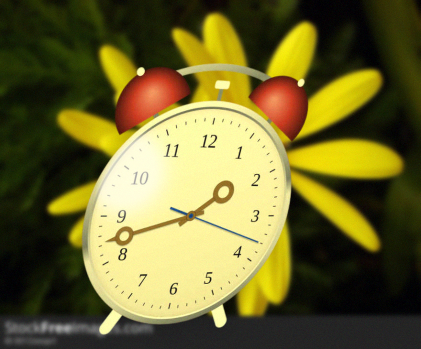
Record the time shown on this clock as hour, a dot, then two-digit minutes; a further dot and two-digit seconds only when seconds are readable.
1.42.18
